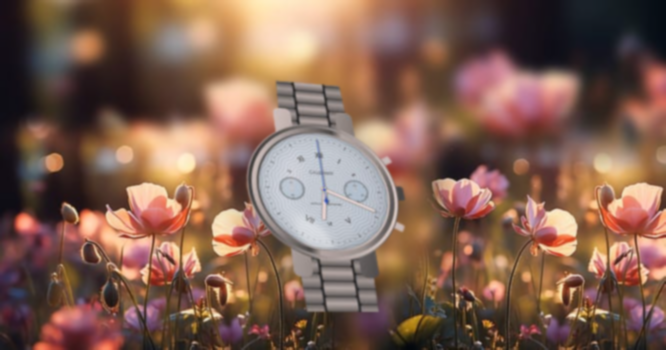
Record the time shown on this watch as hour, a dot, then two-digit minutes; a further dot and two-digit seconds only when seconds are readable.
6.19
